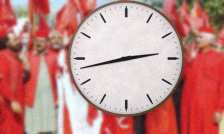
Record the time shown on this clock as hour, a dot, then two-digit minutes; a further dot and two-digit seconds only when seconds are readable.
2.43
